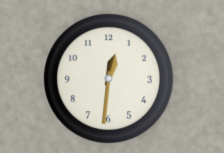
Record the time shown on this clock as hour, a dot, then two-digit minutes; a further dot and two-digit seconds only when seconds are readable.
12.31
